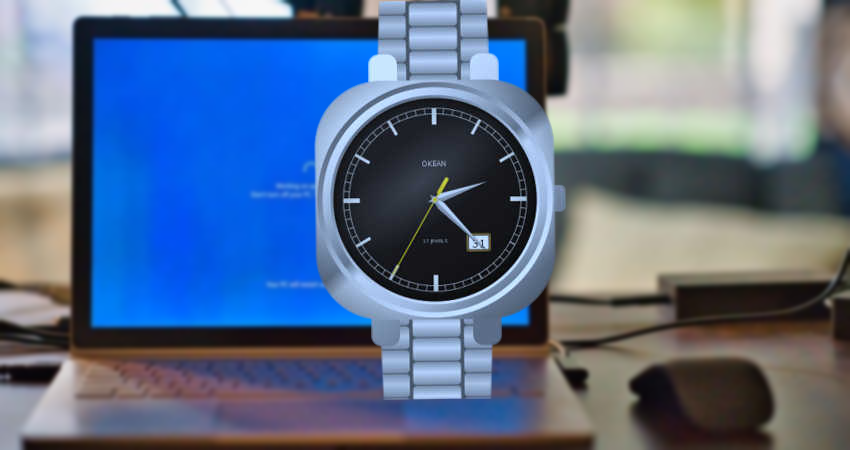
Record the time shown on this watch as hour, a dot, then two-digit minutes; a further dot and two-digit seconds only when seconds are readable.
2.22.35
